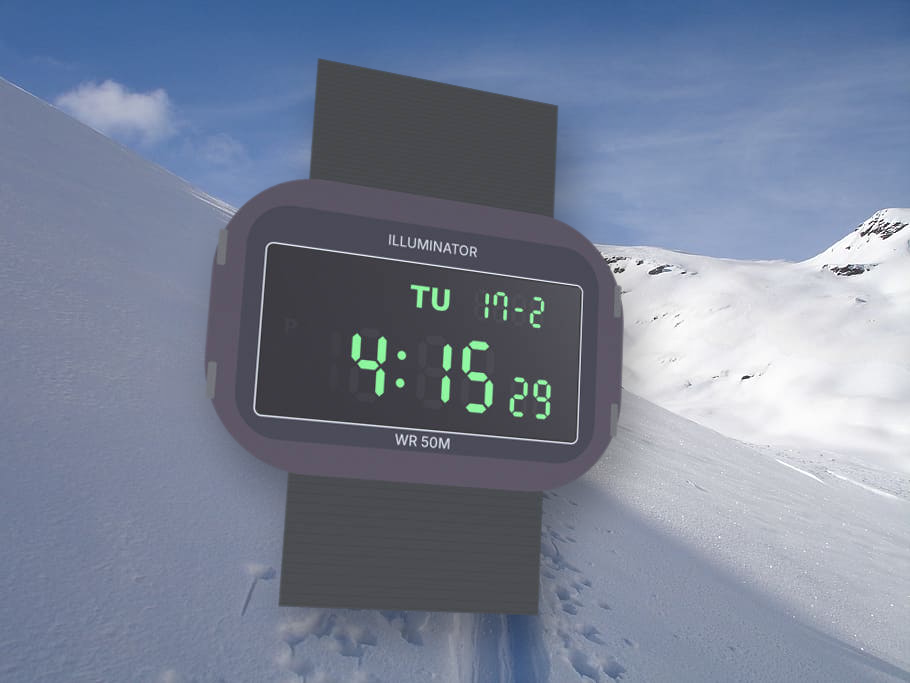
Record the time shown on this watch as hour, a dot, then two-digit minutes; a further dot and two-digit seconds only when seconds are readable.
4.15.29
